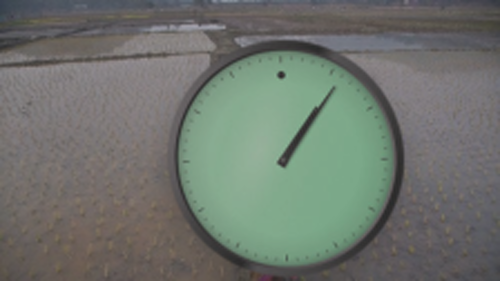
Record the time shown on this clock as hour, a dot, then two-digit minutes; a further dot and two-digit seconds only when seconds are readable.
1.06
